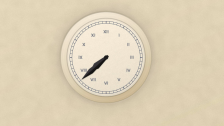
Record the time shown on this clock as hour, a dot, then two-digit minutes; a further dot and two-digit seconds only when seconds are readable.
7.38
